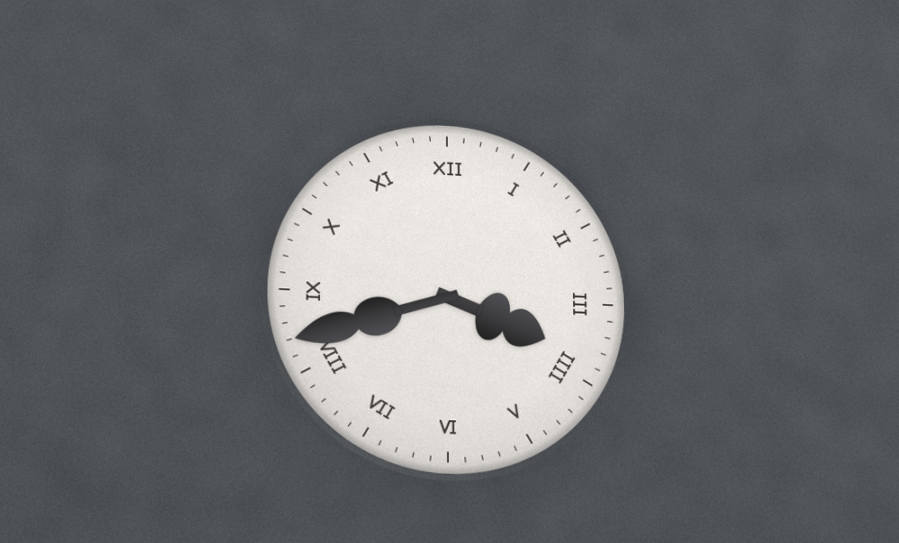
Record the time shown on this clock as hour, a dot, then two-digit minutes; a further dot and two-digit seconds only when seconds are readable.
3.42
